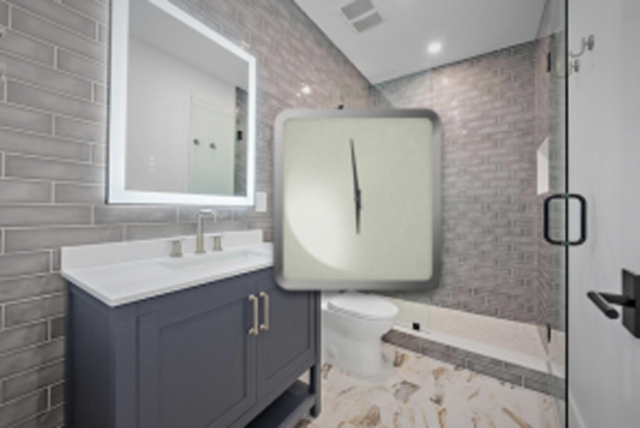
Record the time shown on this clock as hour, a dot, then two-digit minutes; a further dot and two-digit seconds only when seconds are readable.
5.59
